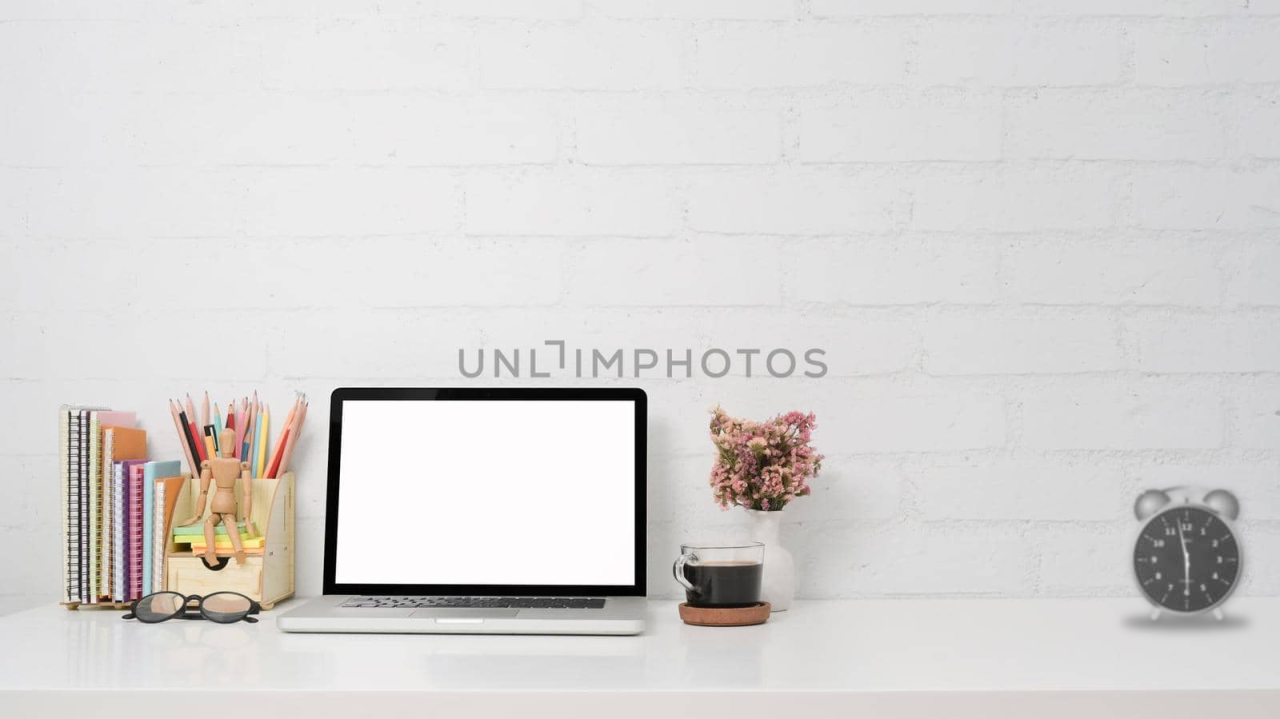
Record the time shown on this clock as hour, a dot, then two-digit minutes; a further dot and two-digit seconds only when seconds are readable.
5.58
